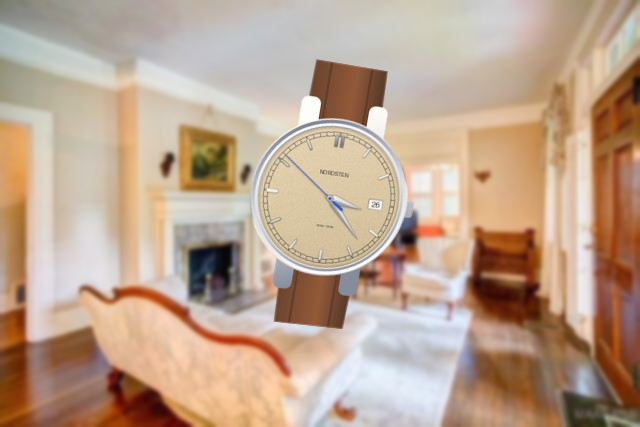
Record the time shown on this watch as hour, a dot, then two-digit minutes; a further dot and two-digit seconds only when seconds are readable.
3.22.51
